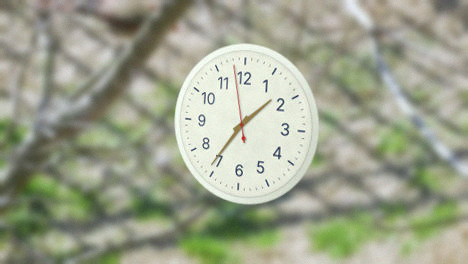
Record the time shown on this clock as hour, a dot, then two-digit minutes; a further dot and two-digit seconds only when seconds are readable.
1.35.58
